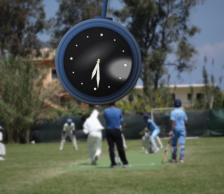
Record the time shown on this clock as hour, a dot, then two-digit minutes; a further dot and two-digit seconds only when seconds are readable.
6.29
